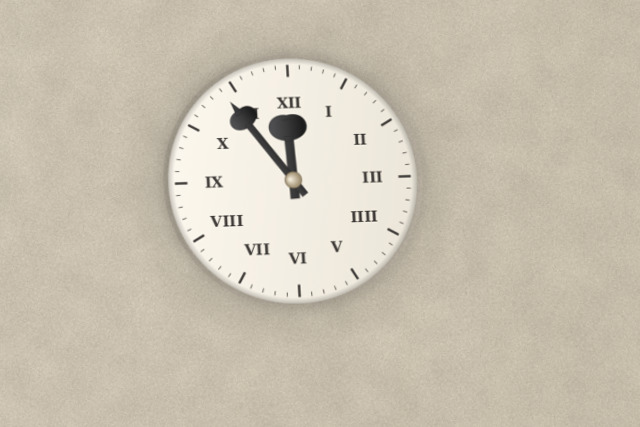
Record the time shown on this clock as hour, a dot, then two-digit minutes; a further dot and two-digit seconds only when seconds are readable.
11.54
